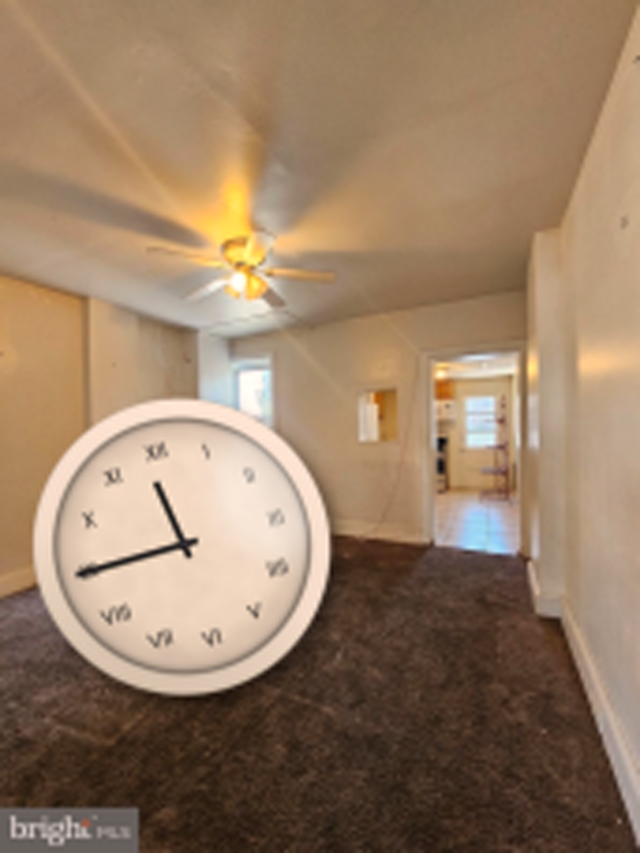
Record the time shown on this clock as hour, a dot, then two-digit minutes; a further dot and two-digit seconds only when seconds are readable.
11.45
